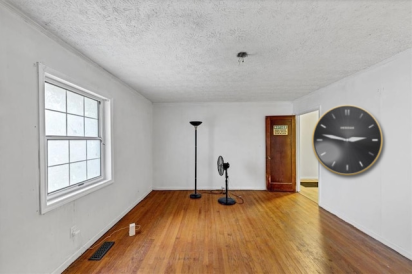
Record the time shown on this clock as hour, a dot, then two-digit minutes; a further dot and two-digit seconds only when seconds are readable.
2.47
